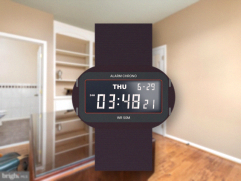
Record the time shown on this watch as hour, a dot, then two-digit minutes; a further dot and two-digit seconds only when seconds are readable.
3.48.21
